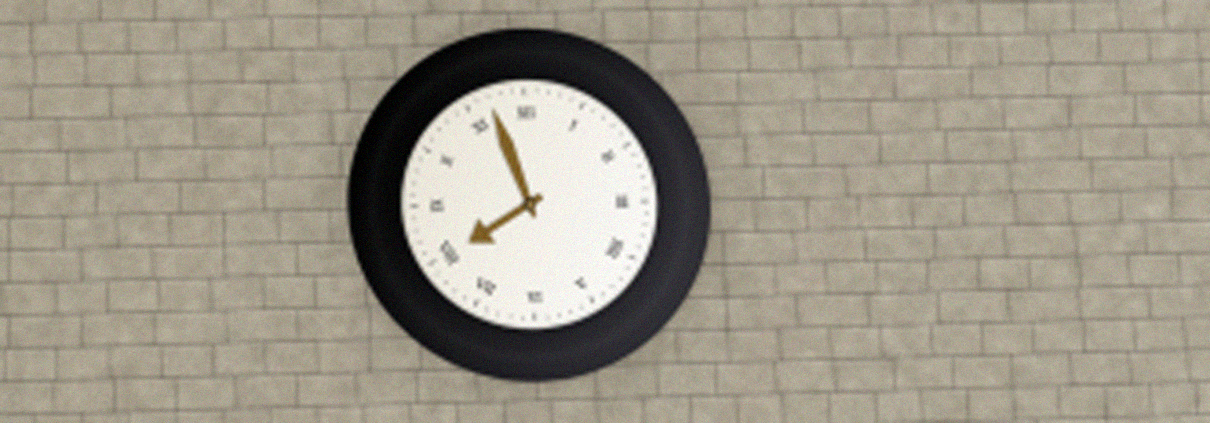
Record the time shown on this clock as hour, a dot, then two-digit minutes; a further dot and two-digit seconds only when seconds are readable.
7.57
